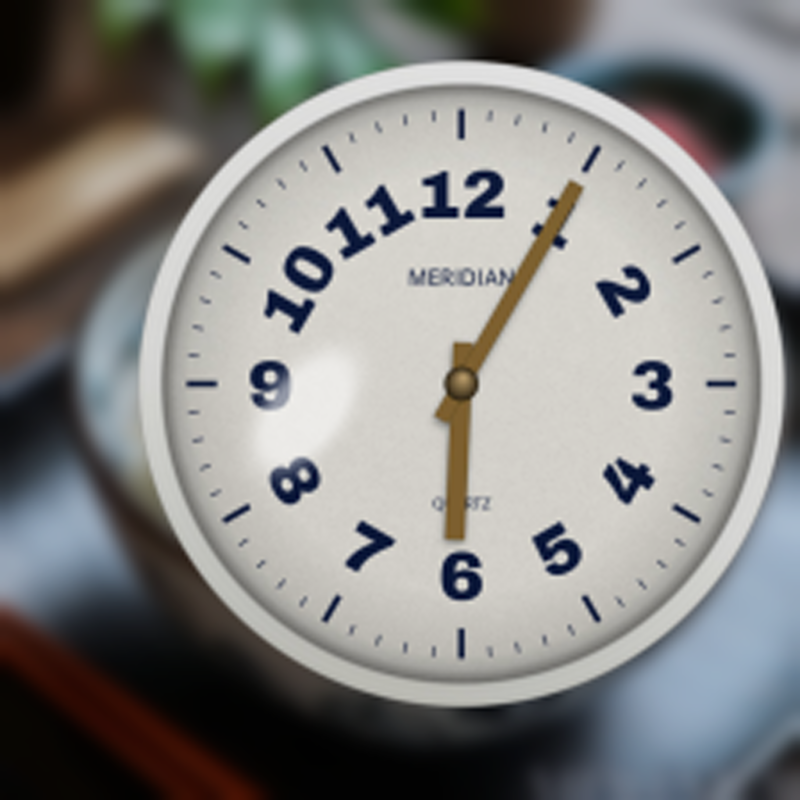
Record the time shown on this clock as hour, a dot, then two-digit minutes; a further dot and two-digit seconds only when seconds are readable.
6.05
